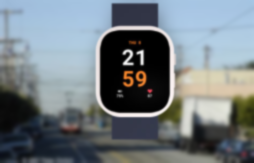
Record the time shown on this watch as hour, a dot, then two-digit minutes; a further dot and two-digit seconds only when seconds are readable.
21.59
